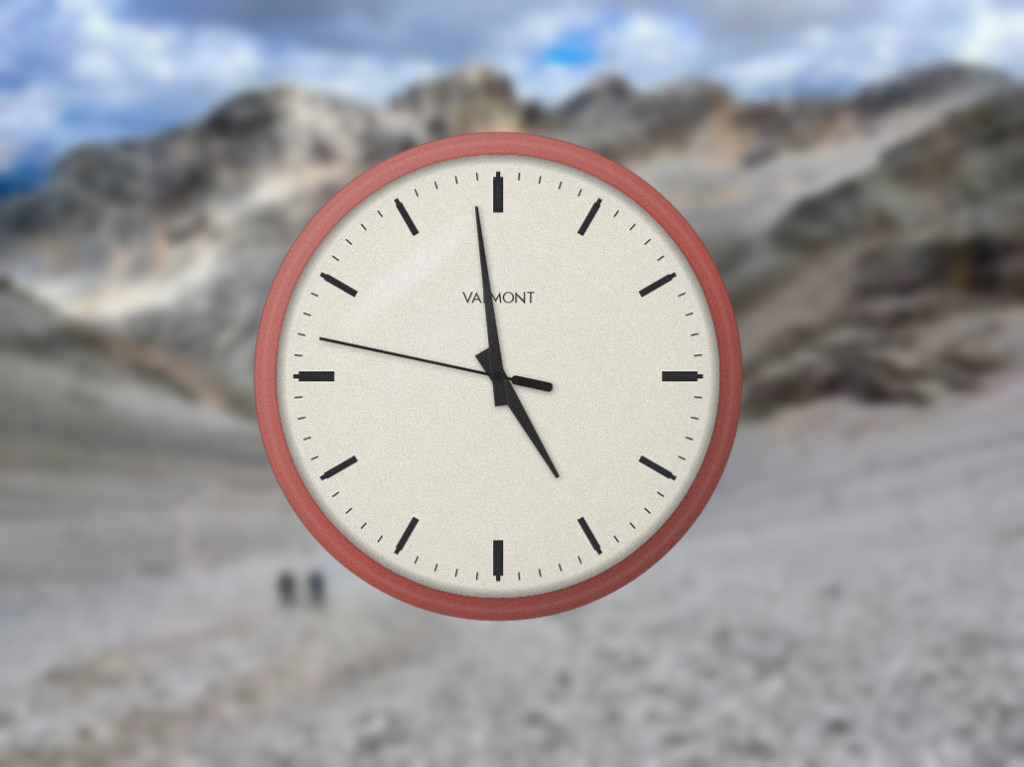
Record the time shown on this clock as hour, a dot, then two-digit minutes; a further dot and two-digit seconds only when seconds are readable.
4.58.47
